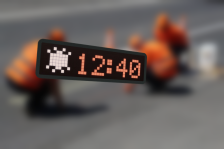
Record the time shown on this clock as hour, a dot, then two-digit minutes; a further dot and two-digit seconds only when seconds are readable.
12.40
